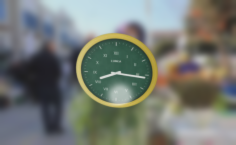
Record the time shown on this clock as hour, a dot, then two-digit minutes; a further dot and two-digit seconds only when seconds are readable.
8.16
